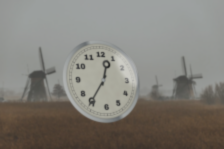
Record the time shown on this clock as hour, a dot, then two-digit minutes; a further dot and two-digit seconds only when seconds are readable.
12.36
